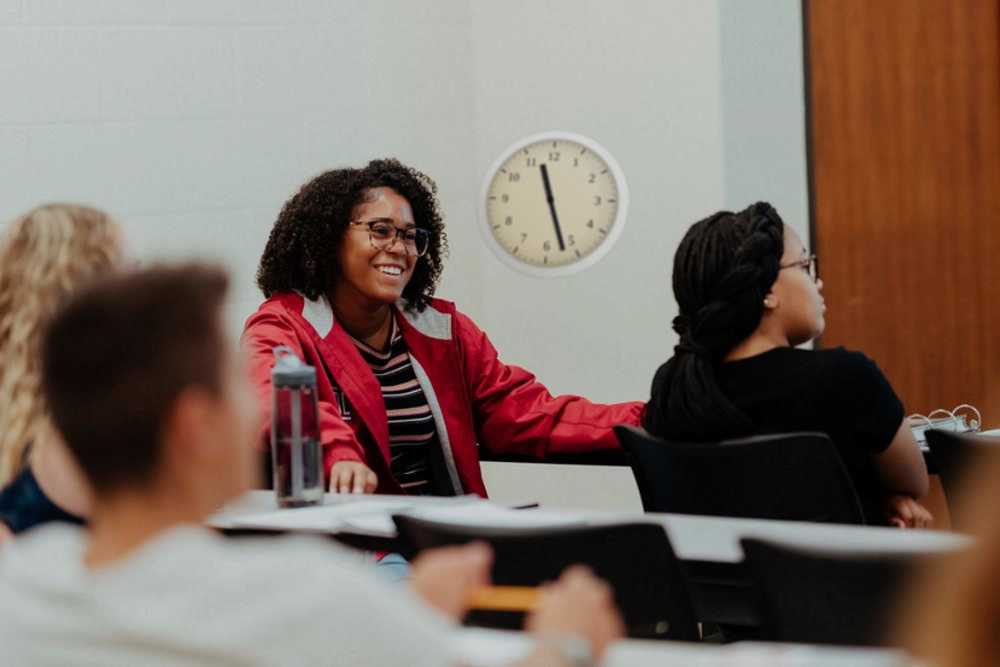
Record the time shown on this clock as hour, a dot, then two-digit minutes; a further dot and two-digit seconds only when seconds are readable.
11.27
